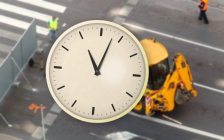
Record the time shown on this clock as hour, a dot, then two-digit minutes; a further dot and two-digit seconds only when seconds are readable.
11.03
